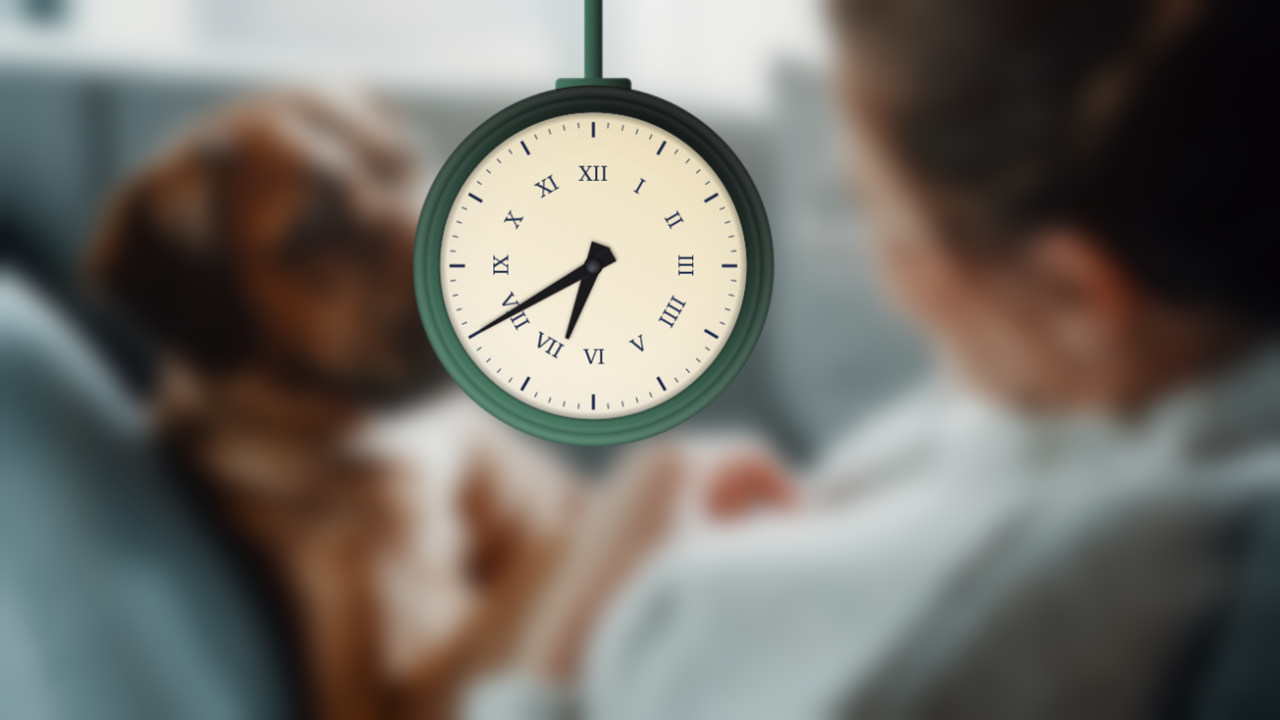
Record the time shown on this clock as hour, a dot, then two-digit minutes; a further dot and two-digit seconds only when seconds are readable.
6.40
